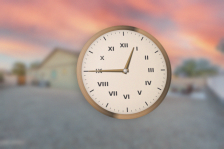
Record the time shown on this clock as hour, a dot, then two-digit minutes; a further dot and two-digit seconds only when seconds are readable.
12.45
